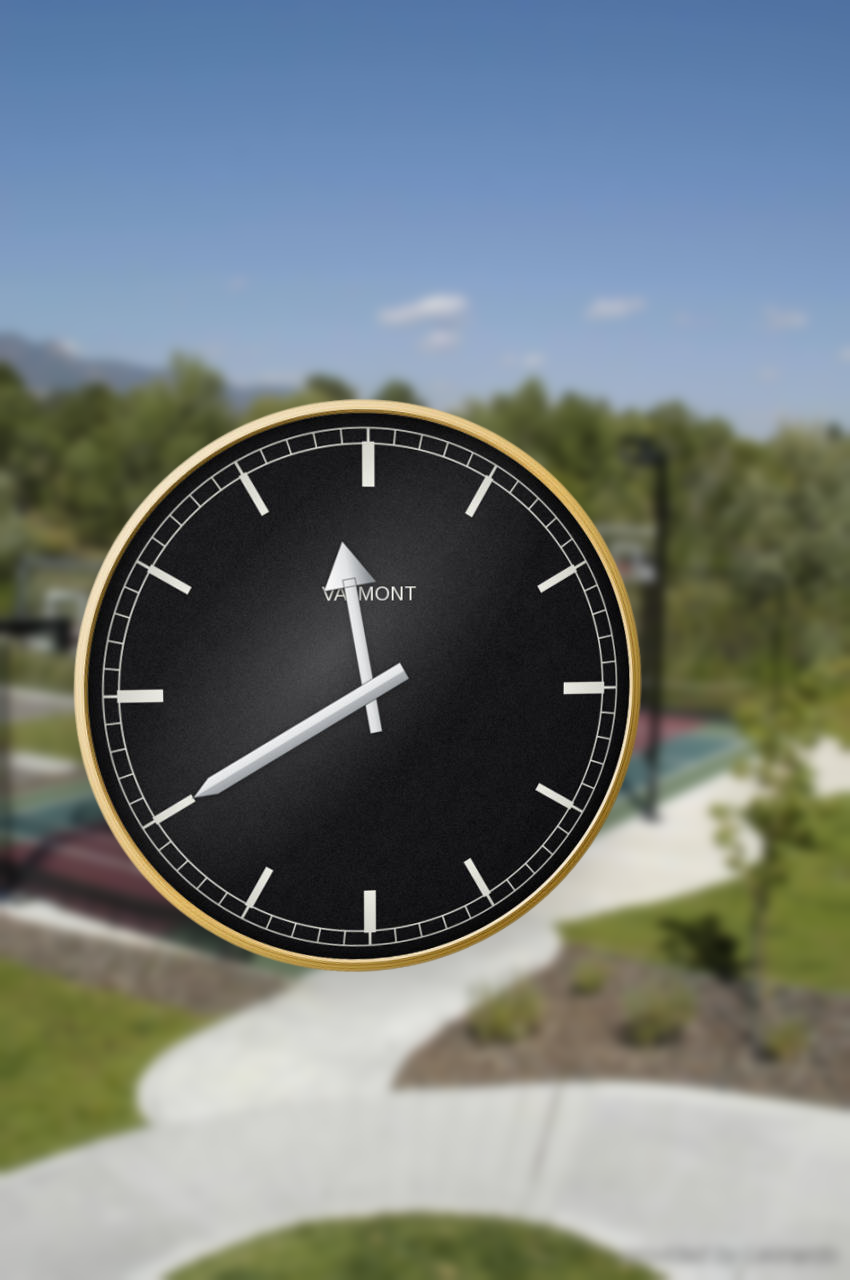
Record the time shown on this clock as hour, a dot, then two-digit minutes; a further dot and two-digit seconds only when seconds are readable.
11.40
